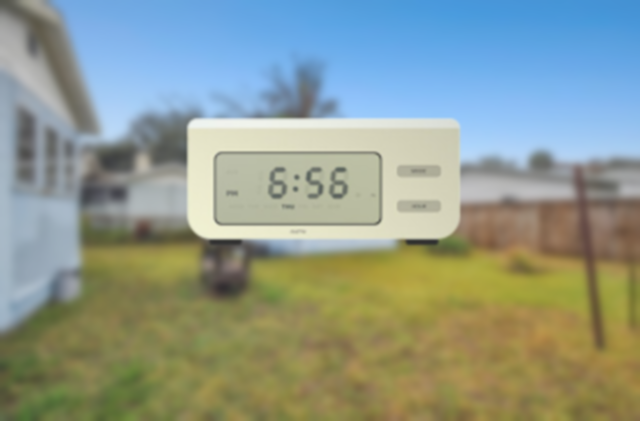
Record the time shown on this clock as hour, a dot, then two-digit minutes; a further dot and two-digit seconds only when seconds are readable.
6.56
